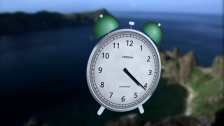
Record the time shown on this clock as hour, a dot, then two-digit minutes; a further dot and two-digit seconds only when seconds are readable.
4.21
